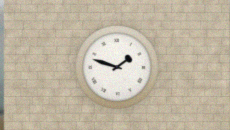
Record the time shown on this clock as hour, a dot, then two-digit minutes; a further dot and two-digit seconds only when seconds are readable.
1.48
